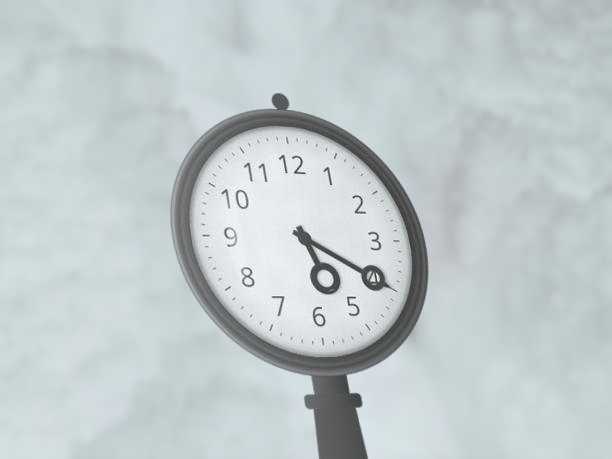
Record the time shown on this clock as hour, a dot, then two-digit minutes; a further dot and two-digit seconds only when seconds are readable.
5.20
